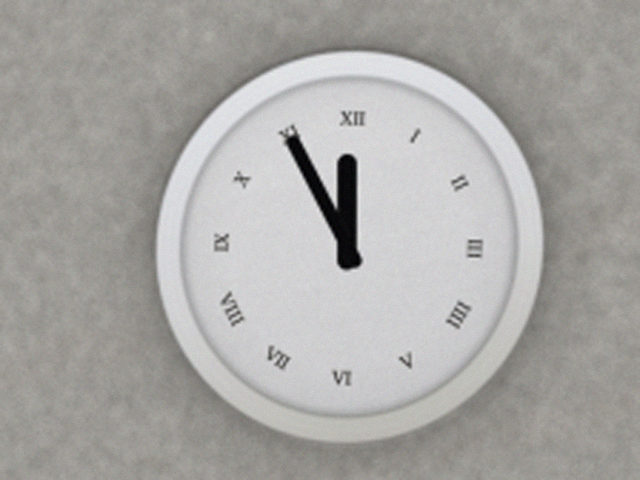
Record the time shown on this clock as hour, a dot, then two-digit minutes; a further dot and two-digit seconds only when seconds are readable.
11.55
